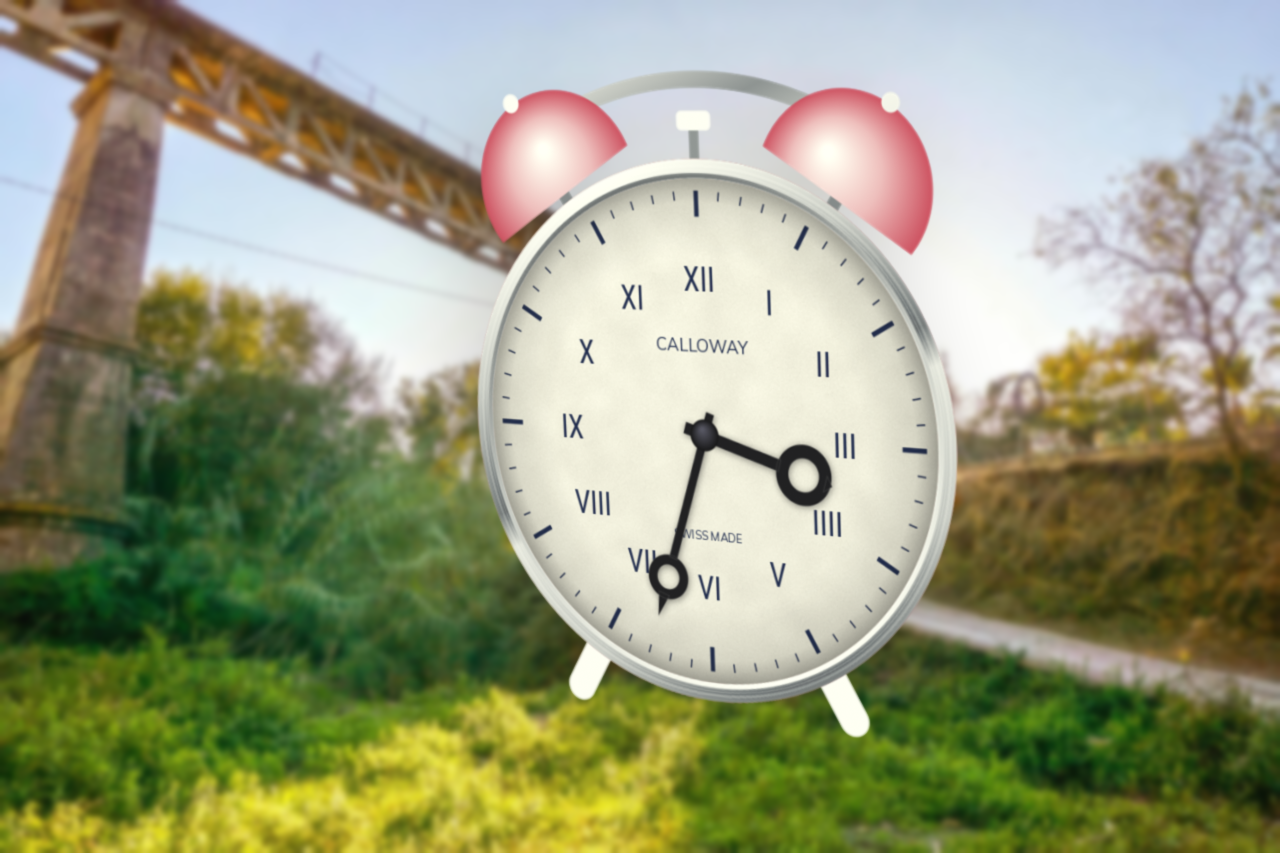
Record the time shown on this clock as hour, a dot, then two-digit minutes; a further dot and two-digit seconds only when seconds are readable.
3.33
